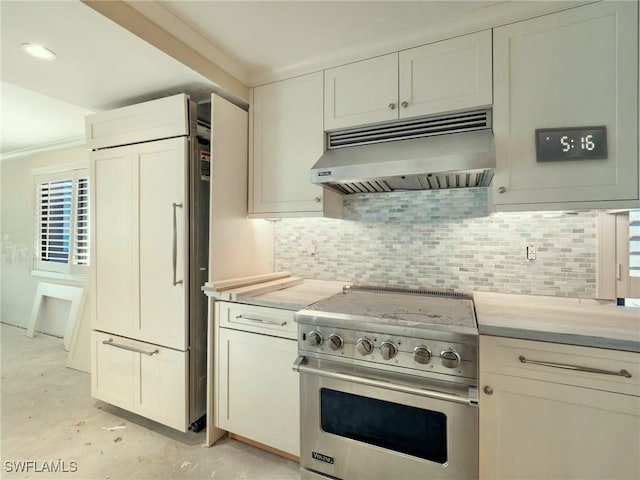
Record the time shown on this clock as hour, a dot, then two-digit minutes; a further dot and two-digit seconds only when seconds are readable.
5.16
